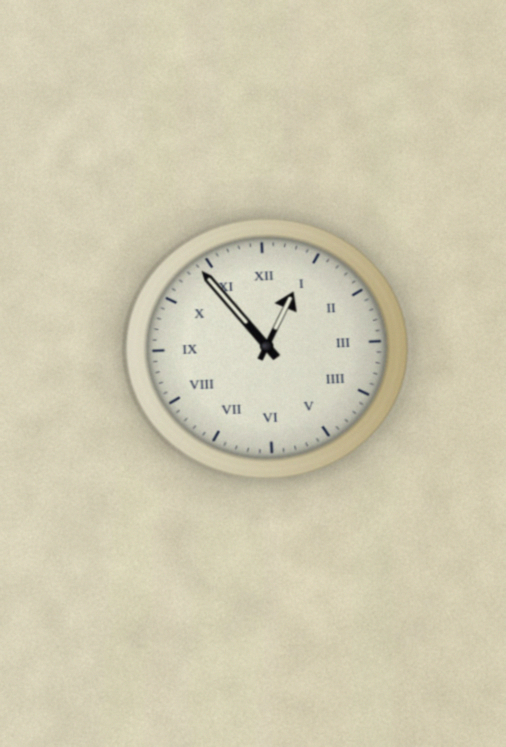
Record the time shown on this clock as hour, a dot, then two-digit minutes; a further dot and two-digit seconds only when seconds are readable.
12.54
